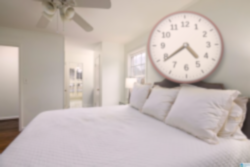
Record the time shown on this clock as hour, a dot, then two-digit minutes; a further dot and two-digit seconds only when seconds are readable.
4.39
